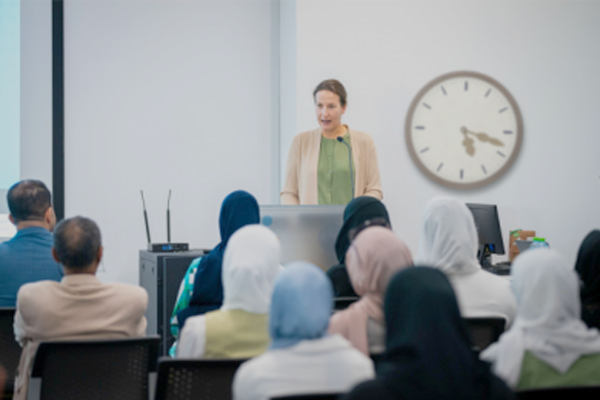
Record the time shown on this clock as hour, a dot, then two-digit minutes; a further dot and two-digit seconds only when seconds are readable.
5.18
